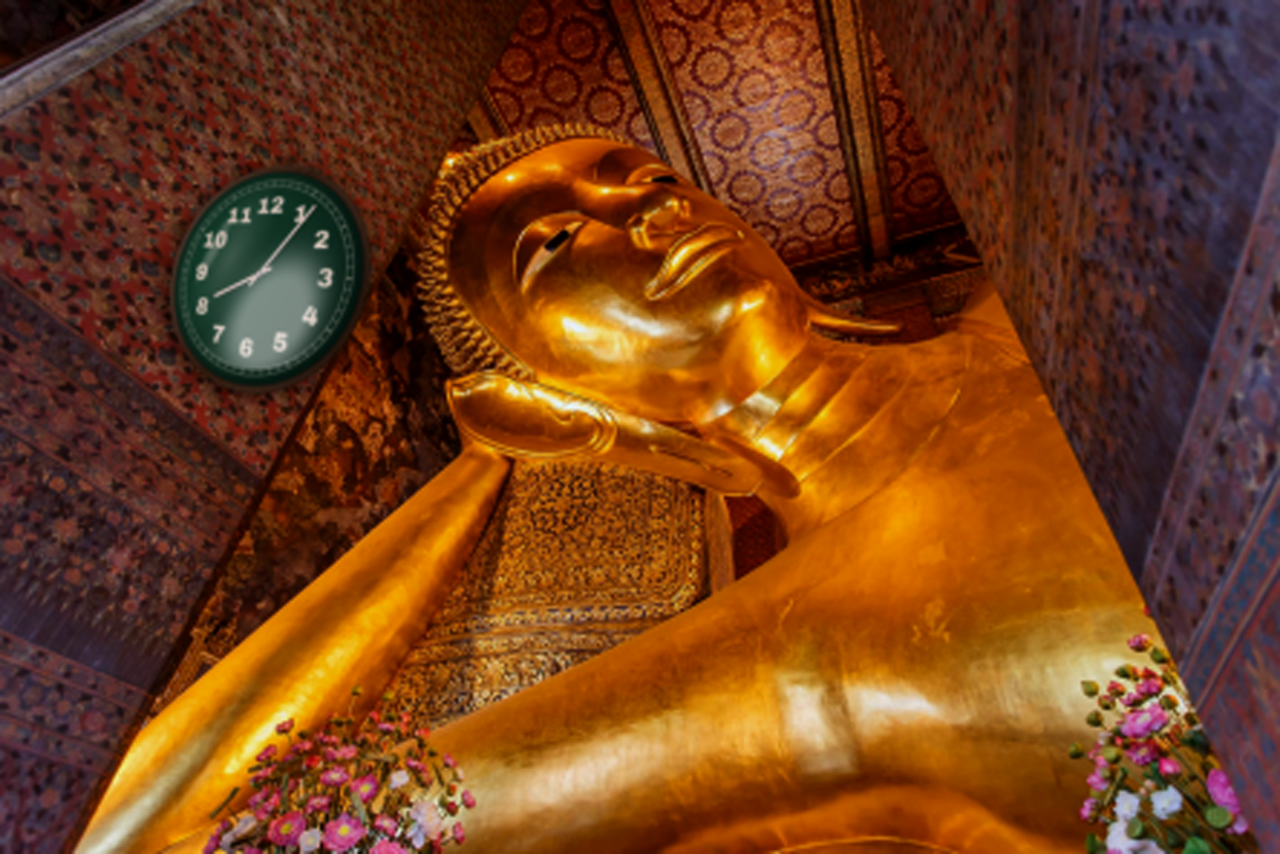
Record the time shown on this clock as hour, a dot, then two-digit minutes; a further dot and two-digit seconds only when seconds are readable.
8.06
